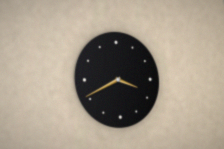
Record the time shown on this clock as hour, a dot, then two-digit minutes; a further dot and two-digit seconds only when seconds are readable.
3.41
